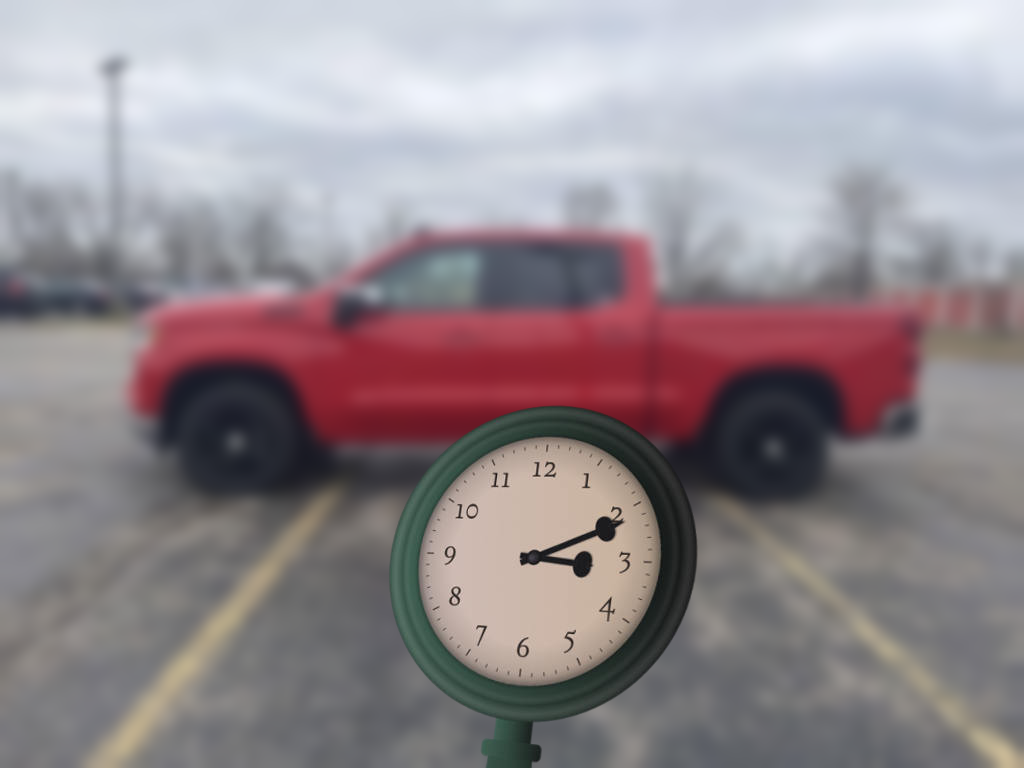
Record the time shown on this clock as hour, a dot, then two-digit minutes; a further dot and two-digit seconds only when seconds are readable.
3.11
